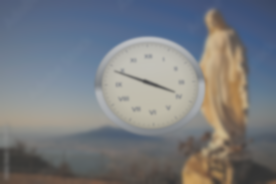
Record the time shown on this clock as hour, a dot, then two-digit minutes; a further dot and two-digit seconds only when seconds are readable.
3.49
